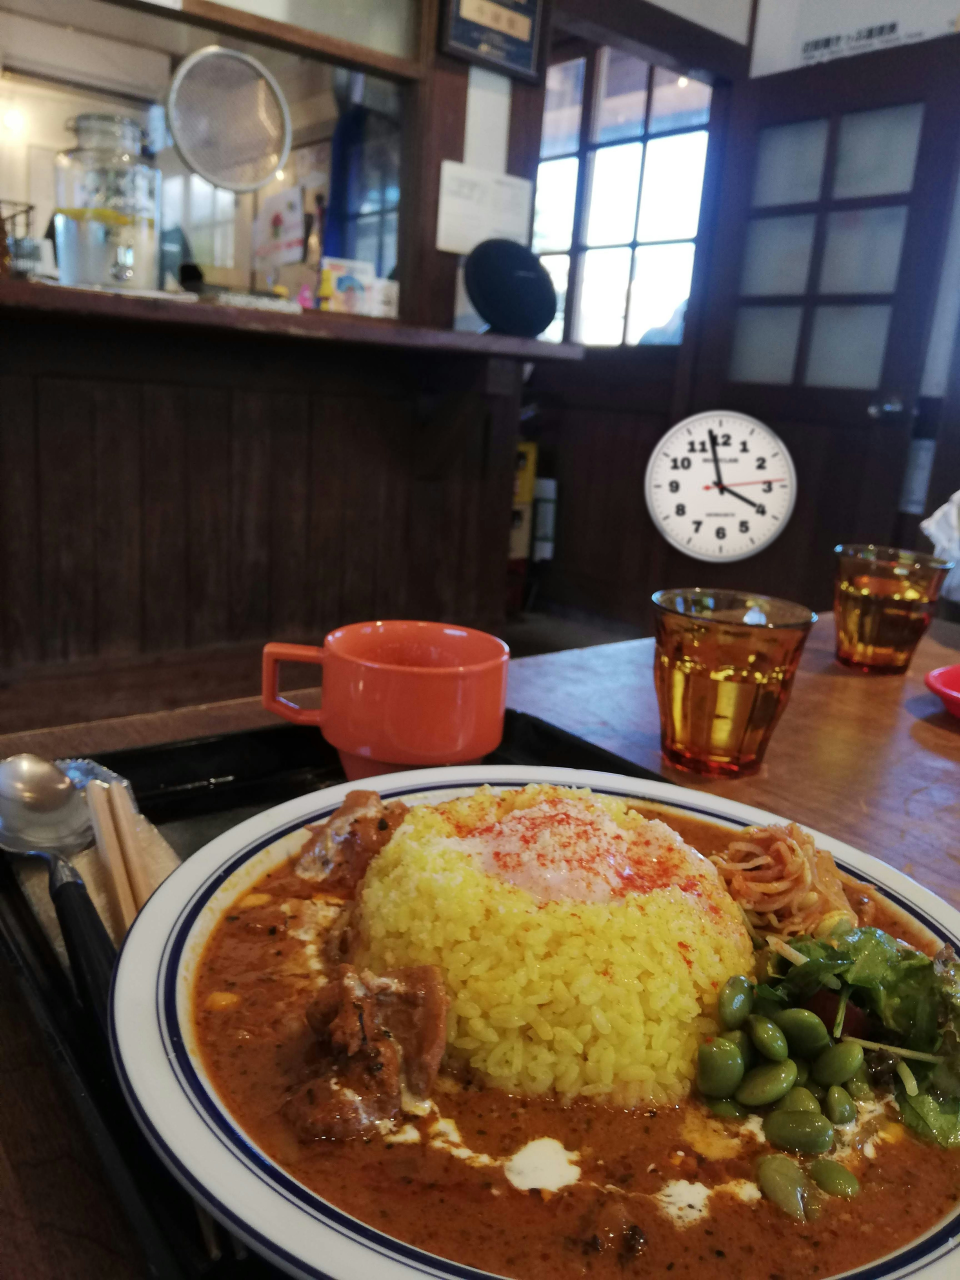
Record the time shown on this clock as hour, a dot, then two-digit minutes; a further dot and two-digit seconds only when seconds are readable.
3.58.14
